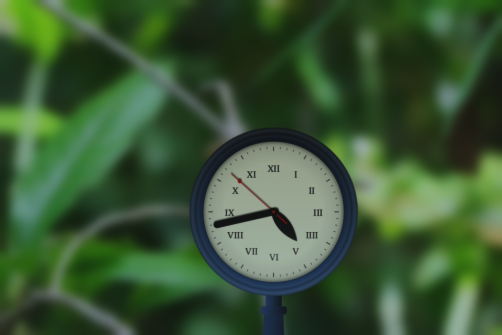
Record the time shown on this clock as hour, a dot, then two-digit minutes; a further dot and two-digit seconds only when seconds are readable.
4.42.52
